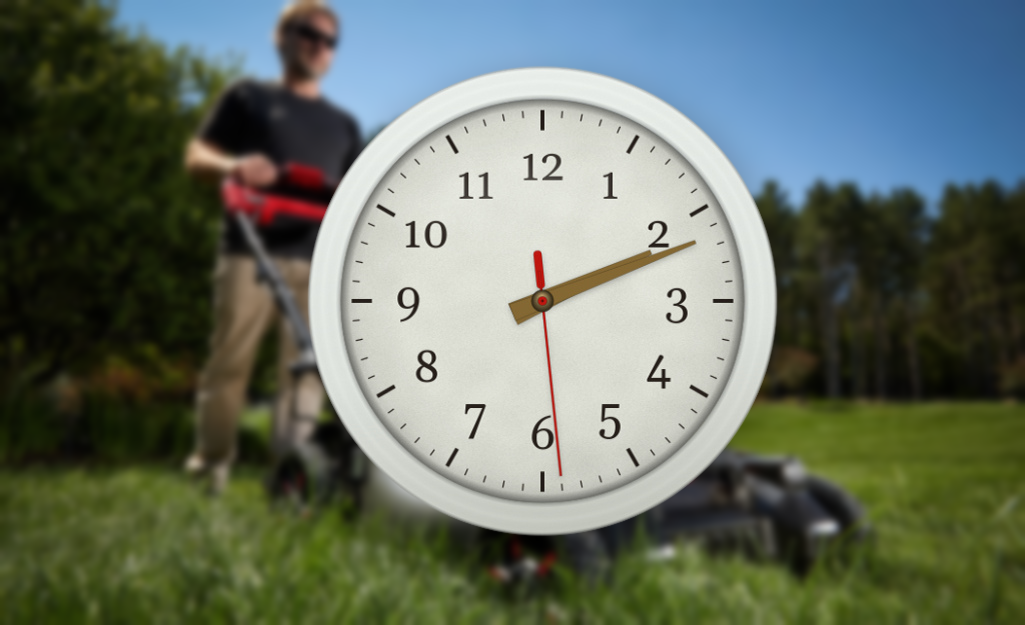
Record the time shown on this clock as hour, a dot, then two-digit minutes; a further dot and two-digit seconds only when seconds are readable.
2.11.29
